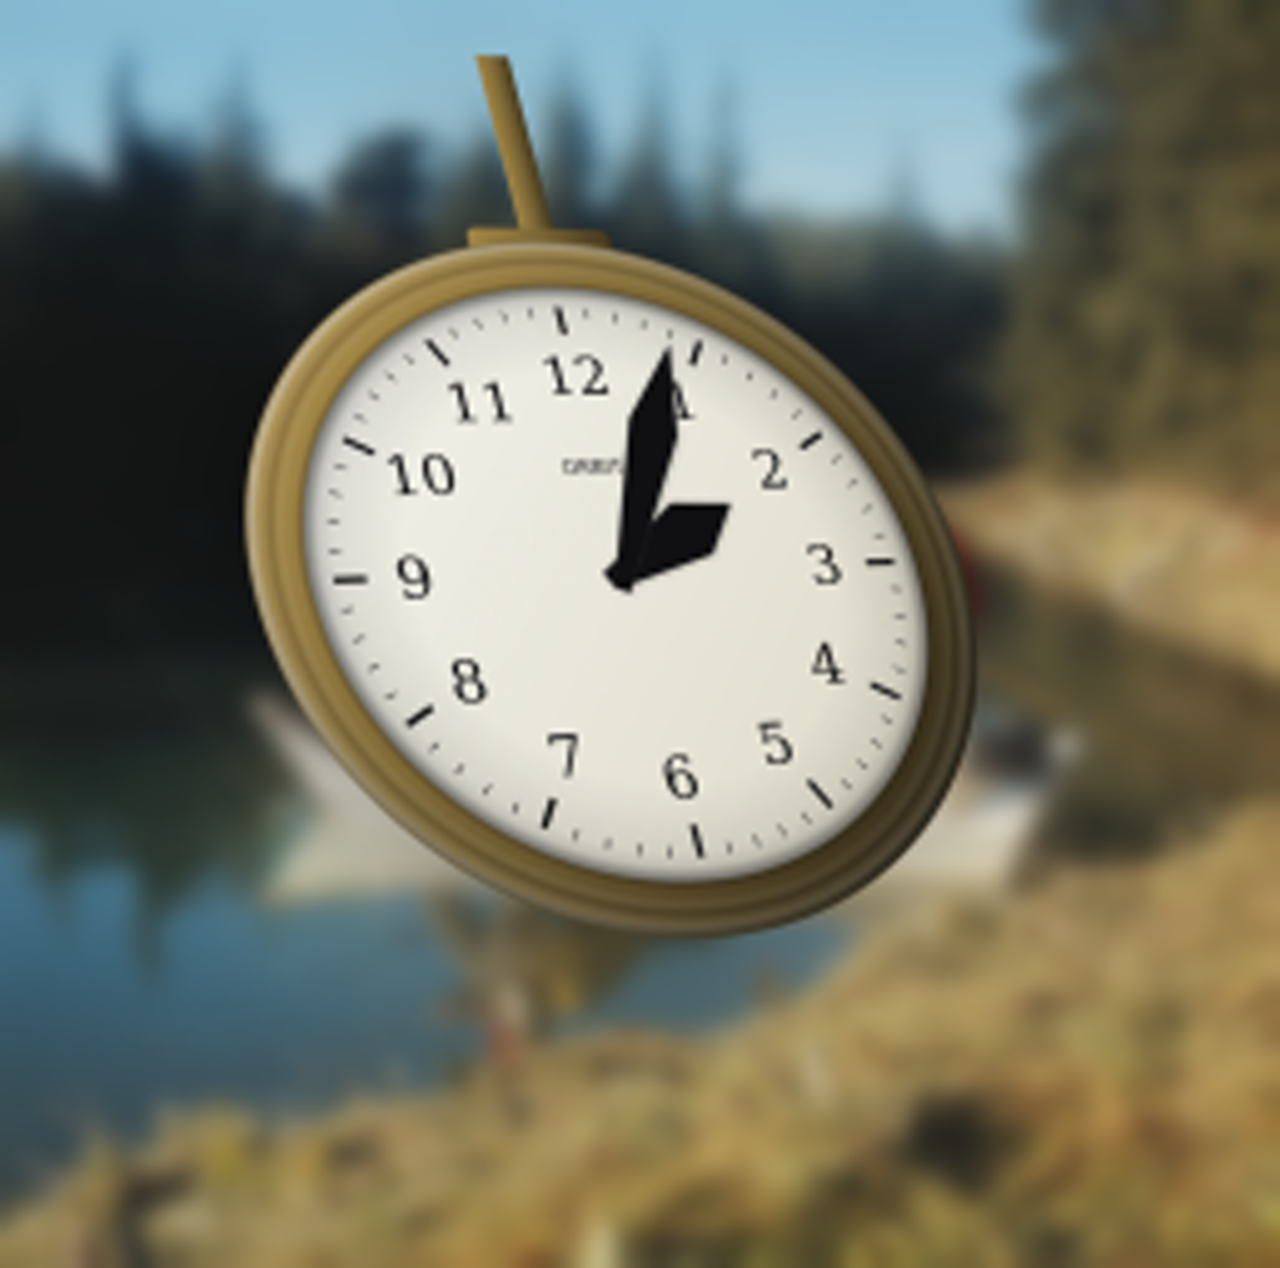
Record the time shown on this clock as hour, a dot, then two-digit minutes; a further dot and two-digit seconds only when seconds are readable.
2.04
